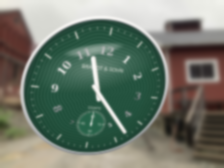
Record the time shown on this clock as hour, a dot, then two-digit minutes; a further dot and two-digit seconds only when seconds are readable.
11.23
